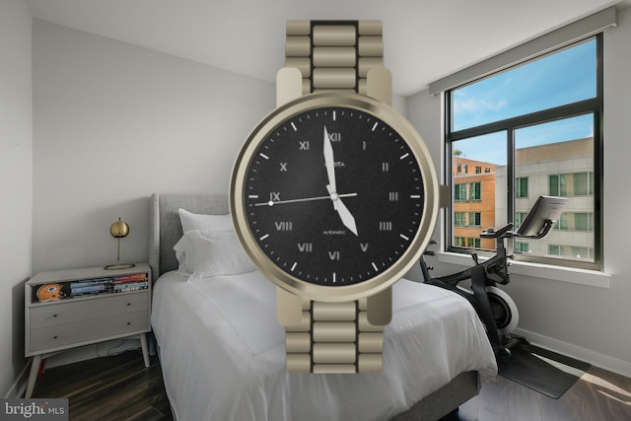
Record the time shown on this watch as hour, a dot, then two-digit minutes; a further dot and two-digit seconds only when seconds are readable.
4.58.44
